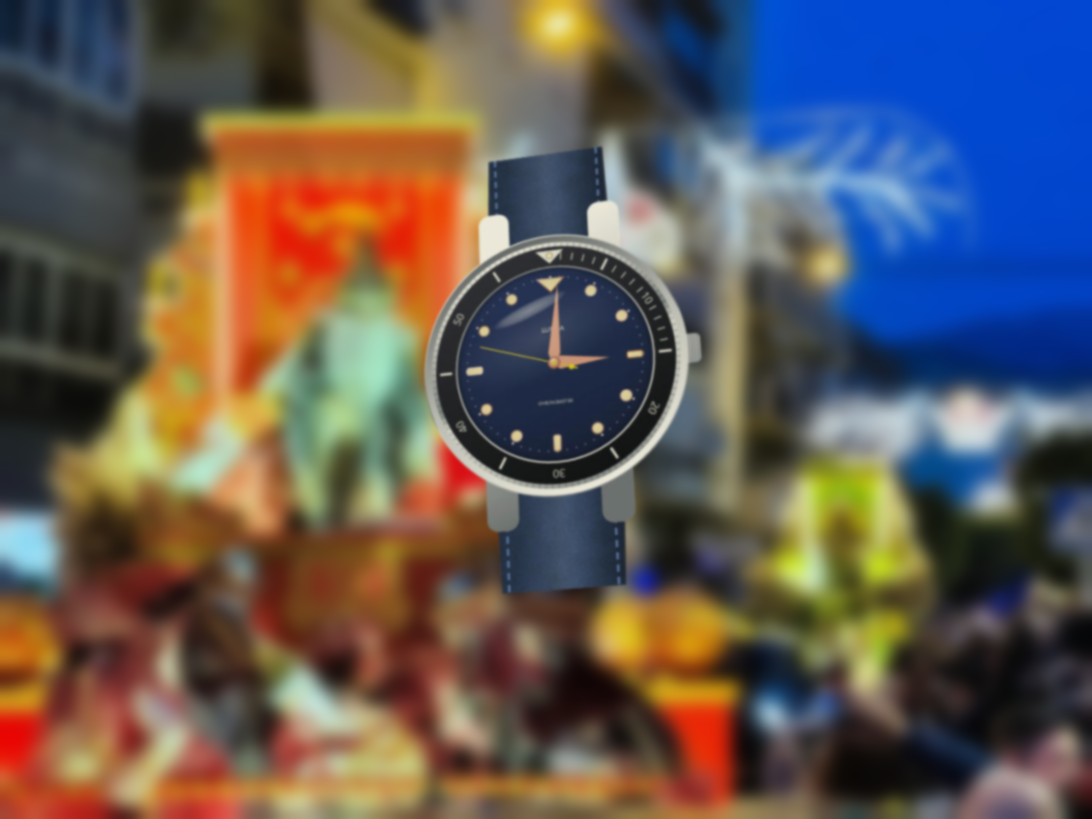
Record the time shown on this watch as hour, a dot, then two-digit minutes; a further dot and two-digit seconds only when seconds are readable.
3.00.48
